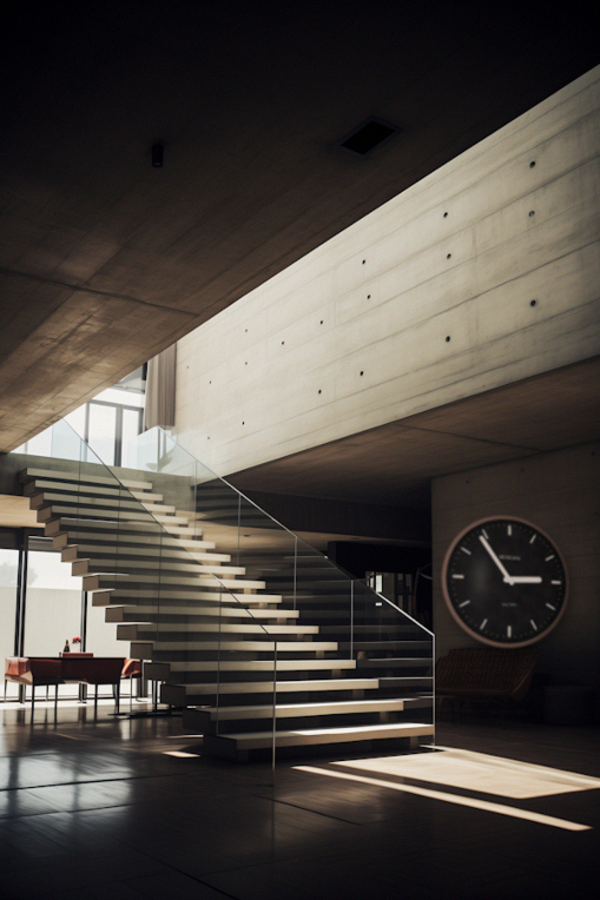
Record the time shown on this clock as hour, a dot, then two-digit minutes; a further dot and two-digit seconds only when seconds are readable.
2.54
